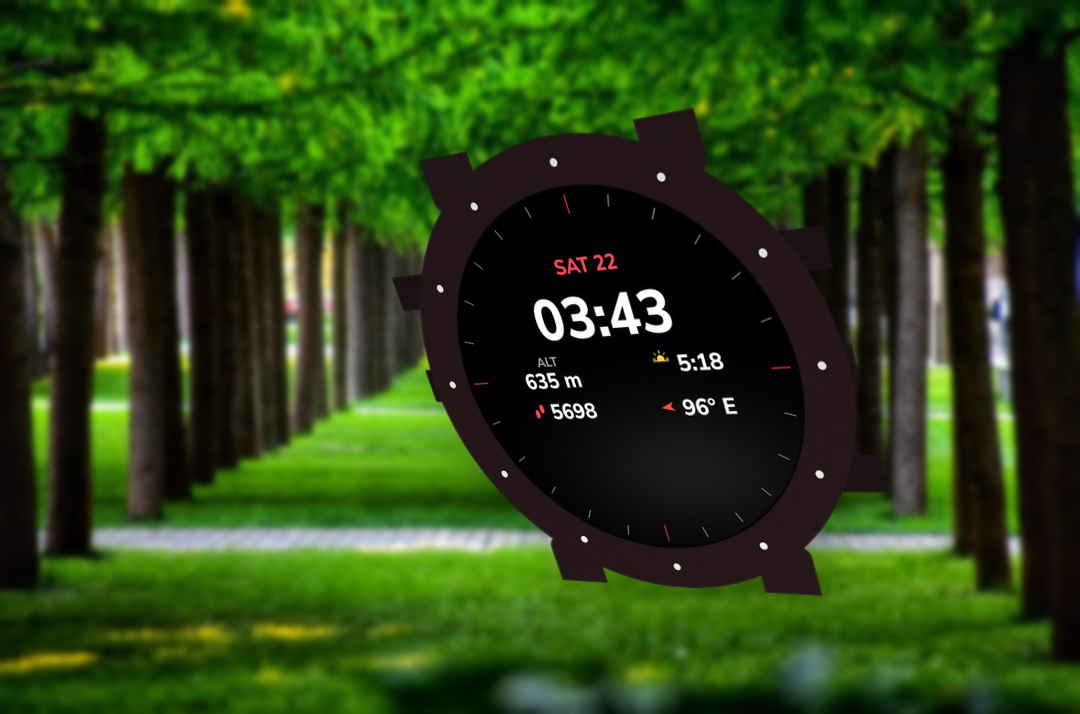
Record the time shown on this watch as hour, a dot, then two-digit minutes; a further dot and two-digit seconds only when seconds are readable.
3.43
